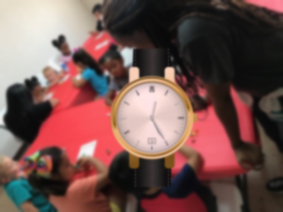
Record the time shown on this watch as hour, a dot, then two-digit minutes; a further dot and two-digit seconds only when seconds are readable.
12.25
